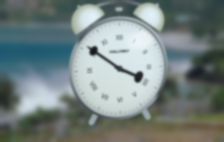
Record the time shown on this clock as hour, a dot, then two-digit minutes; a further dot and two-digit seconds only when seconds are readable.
3.51
